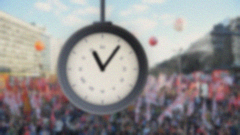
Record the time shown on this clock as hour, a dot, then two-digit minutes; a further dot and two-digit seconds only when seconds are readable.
11.06
